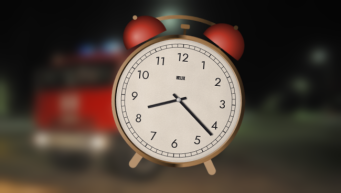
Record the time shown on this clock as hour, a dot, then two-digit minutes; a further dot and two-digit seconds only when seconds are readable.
8.22
